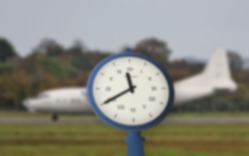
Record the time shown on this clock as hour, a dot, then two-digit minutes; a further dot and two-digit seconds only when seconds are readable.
11.40
